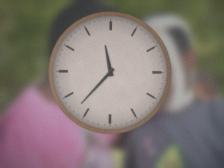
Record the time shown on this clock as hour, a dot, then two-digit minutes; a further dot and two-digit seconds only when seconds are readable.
11.37
